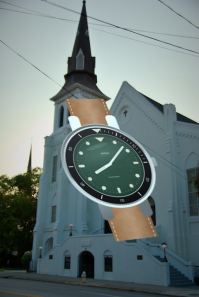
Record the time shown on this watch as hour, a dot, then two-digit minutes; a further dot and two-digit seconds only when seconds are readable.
8.08
